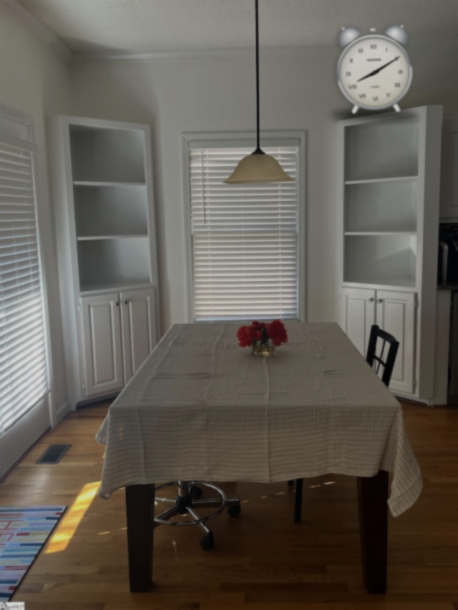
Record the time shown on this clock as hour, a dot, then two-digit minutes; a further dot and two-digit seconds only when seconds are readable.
8.10
